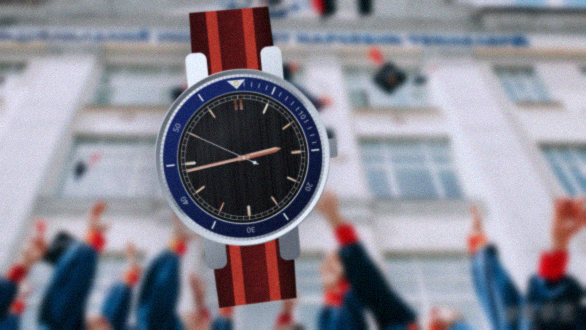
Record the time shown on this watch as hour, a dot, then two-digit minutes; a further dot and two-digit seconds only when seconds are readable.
2.43.50
